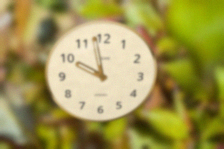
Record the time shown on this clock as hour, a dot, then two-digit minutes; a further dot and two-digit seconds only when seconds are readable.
9.58
